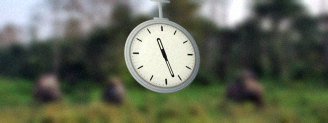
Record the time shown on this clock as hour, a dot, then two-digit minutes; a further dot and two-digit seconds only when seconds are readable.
11.27
